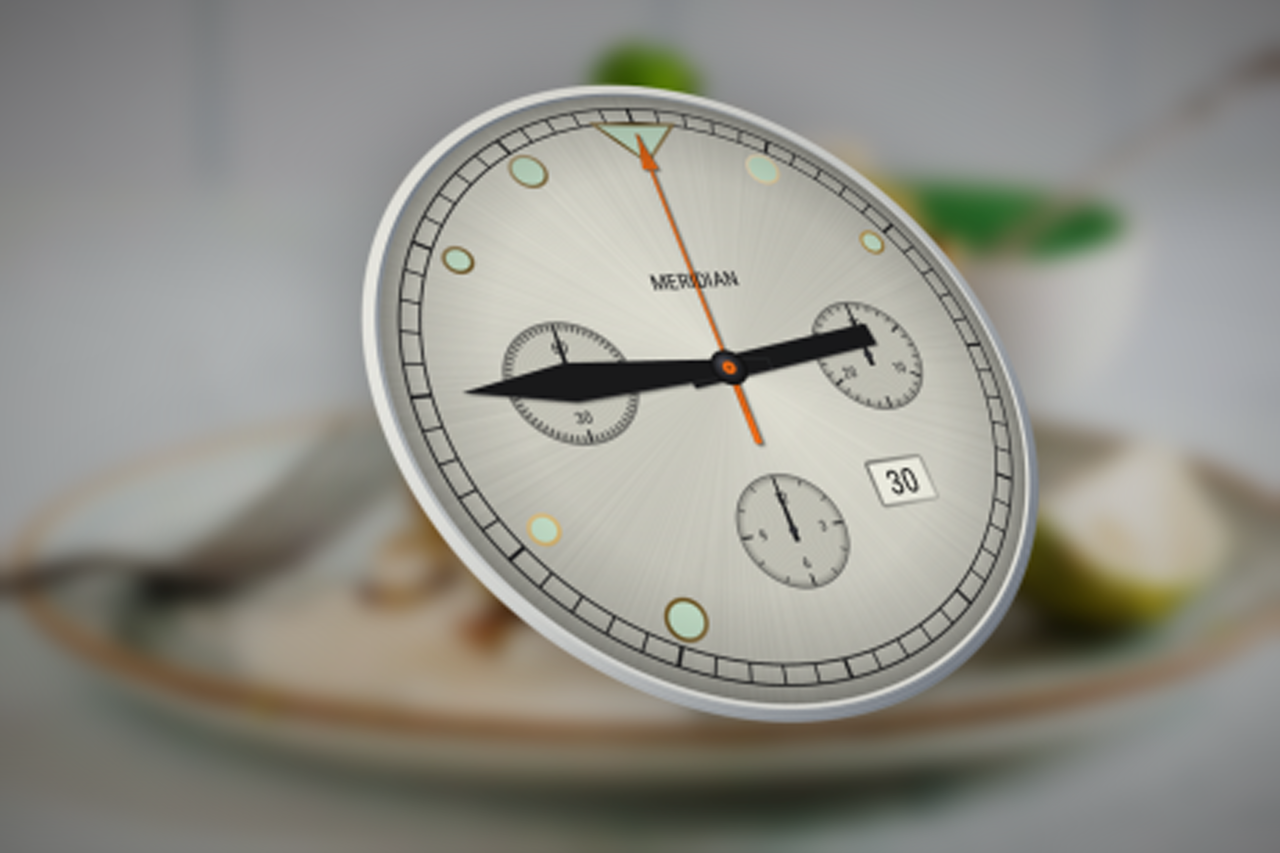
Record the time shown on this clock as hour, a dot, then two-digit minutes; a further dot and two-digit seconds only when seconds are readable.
2.45
